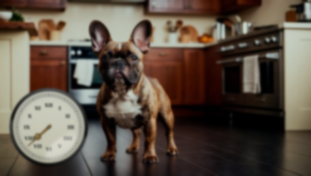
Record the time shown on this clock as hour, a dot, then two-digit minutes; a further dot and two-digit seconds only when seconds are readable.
7.38
